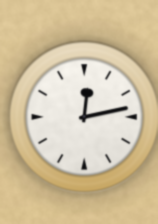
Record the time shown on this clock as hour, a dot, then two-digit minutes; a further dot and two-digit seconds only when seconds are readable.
12.13
